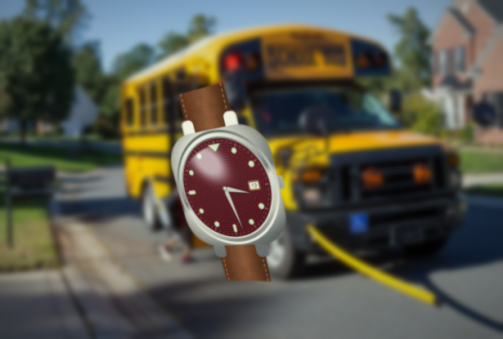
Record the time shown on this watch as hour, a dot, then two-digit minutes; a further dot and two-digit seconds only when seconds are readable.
3.28
